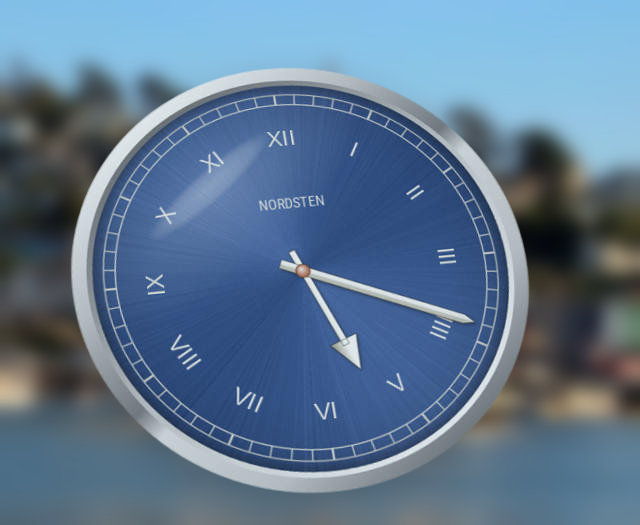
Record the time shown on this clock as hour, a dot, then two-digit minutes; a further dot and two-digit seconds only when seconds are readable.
5.19
